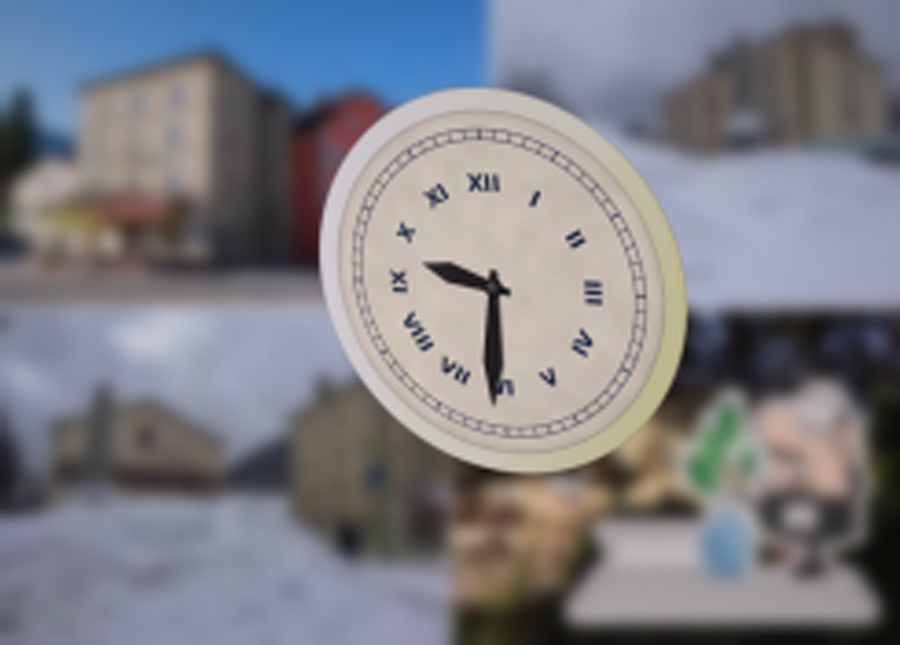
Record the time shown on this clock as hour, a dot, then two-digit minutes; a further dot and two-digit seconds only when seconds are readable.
9.31
